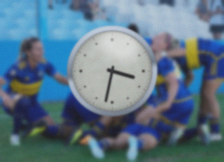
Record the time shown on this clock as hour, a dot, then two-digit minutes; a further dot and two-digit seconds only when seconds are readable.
3.32
